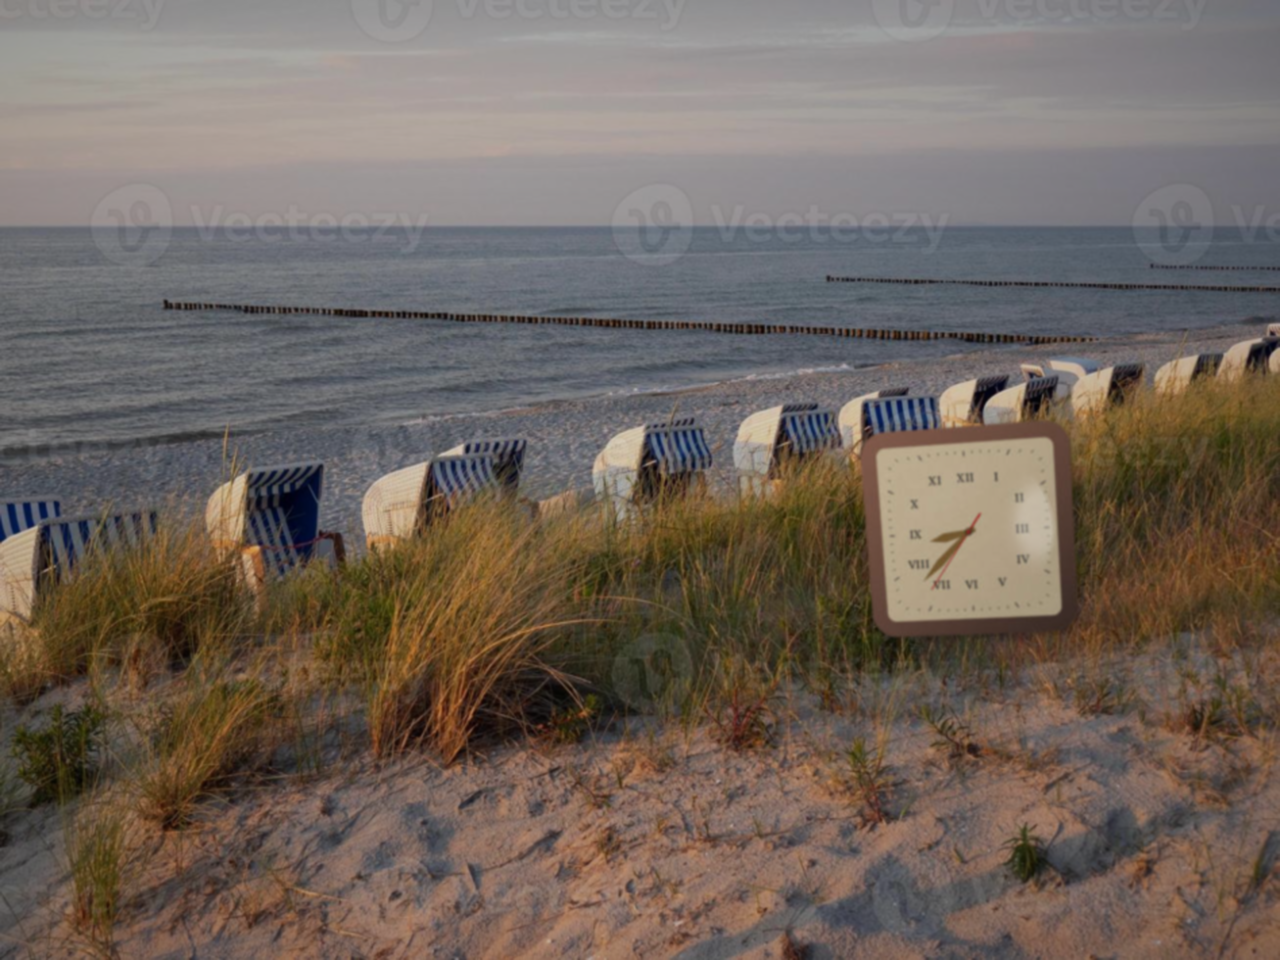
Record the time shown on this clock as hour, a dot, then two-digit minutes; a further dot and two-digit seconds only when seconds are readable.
8.37.36
